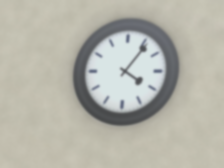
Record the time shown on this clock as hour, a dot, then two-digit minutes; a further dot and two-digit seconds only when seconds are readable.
4.06
